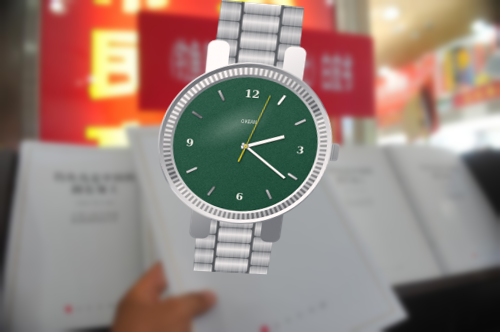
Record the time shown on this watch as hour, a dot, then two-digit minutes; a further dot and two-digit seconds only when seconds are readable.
2.21.03
